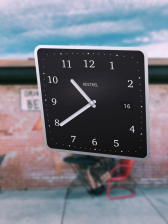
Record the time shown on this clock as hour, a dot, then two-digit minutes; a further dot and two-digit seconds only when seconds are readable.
10.39
